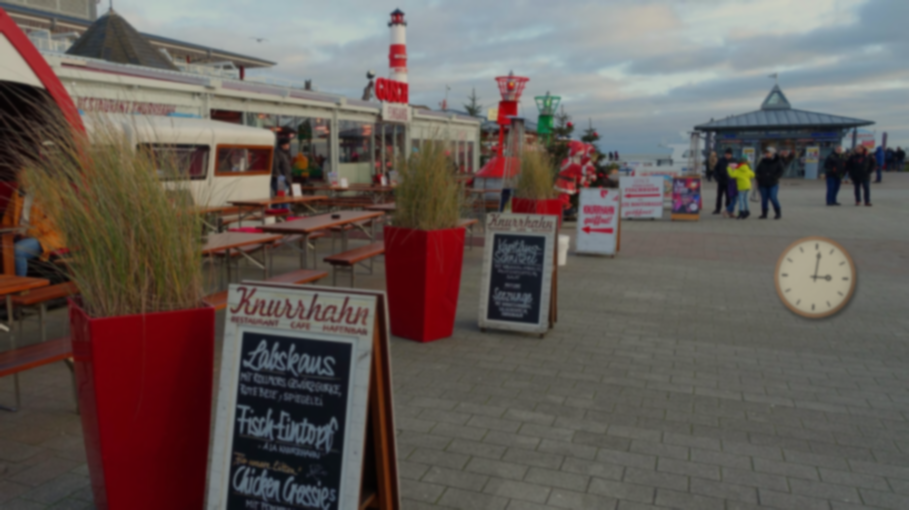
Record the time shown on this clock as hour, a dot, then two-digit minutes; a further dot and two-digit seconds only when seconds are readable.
3.01
